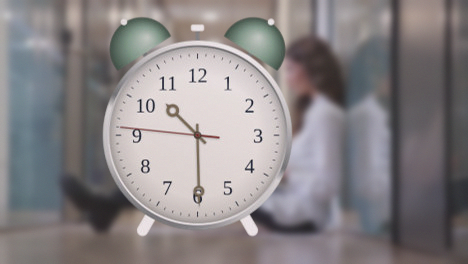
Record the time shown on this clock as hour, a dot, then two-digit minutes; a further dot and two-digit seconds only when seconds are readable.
10.29.46
